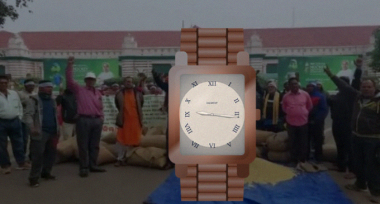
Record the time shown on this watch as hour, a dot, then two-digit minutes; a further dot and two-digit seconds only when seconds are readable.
9.16
